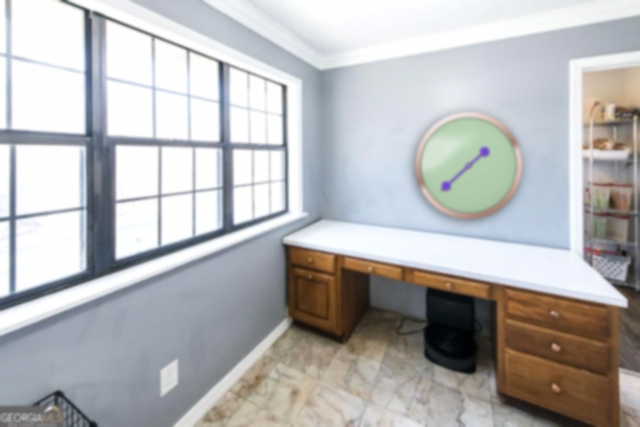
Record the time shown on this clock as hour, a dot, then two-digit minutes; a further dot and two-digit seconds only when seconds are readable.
1.38
